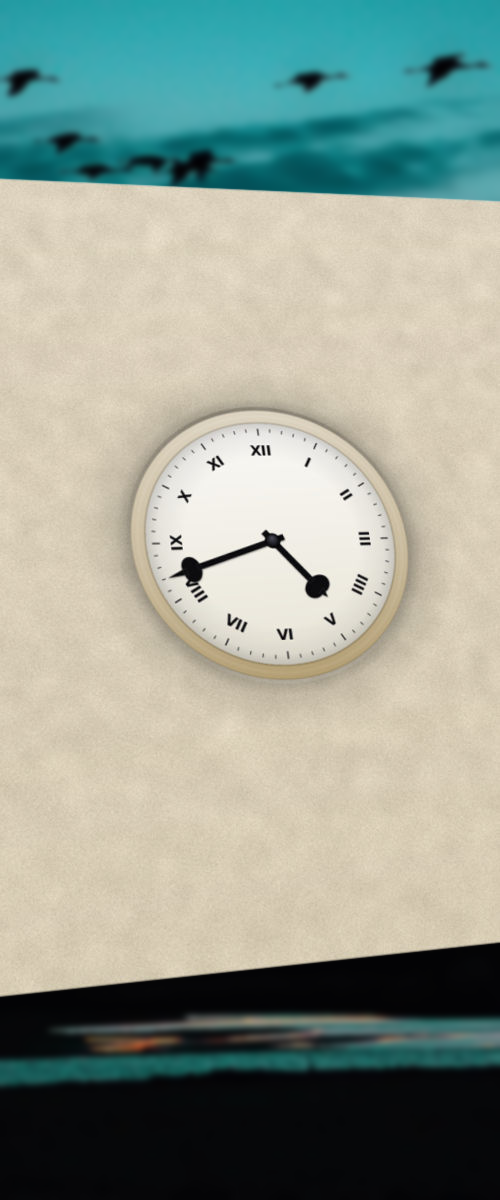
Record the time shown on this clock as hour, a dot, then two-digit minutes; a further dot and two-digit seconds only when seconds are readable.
4.42
